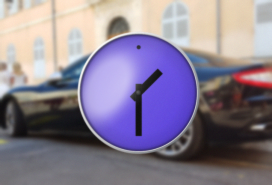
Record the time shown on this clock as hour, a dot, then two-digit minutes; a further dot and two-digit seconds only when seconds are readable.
1.30
